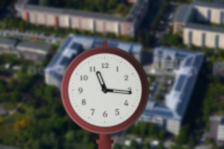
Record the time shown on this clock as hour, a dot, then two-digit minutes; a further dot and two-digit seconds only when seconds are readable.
11.16
